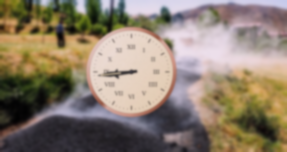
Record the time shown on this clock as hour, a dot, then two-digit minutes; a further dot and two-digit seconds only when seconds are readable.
8.44
